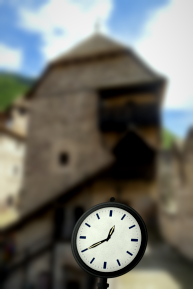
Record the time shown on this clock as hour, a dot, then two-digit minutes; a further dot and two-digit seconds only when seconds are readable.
12.40
